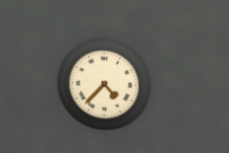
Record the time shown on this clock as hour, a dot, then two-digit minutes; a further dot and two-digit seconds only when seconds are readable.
4.37
